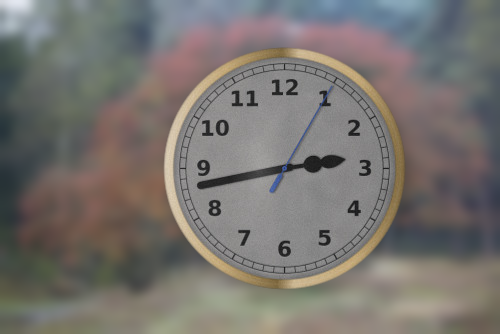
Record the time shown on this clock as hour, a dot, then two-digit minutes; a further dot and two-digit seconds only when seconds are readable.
2.43.05
